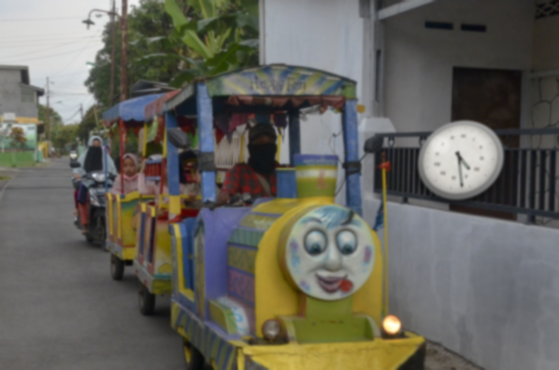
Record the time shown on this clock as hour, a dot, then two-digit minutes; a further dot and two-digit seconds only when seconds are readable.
4.27
